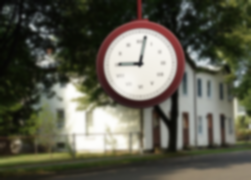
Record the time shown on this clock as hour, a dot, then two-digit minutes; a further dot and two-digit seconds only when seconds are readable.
9.02
